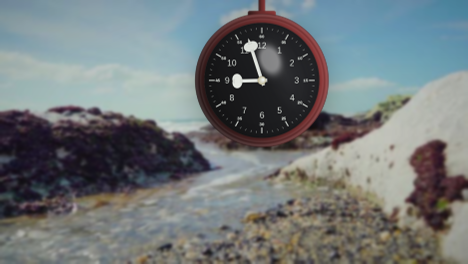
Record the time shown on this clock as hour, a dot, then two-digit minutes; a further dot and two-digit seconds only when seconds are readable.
8.57
